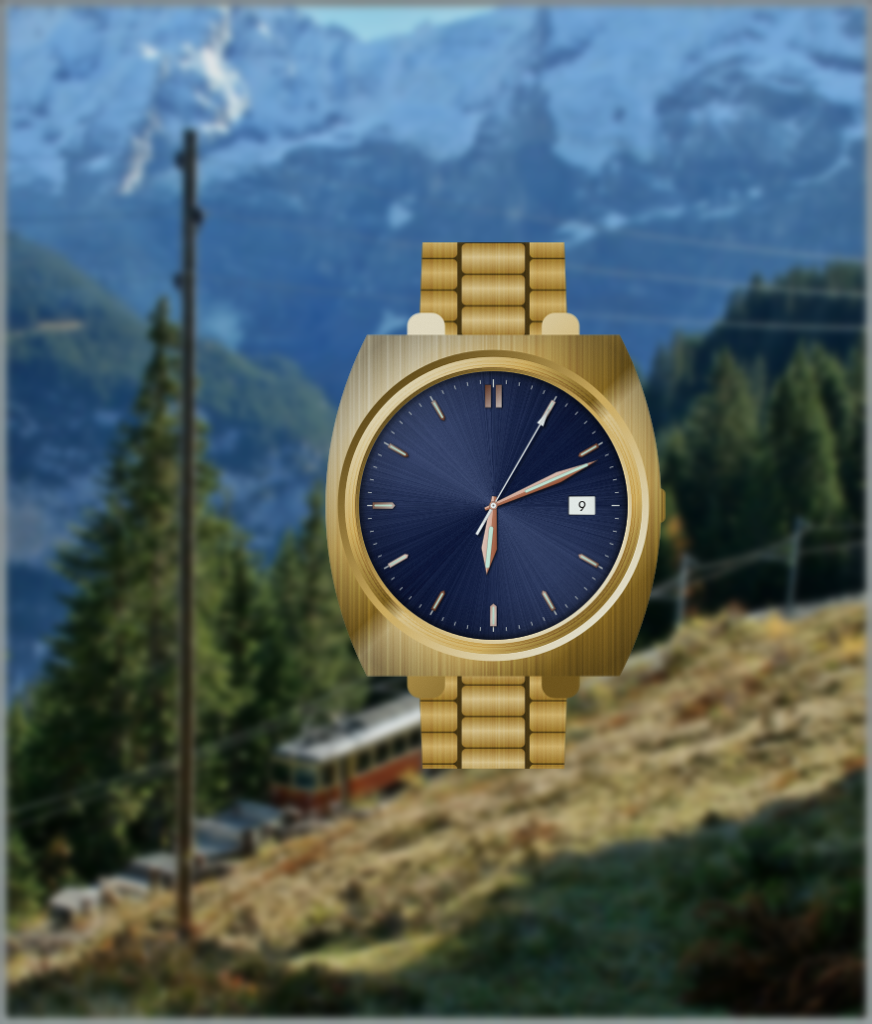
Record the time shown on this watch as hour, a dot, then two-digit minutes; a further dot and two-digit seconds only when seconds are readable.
6.11.05
